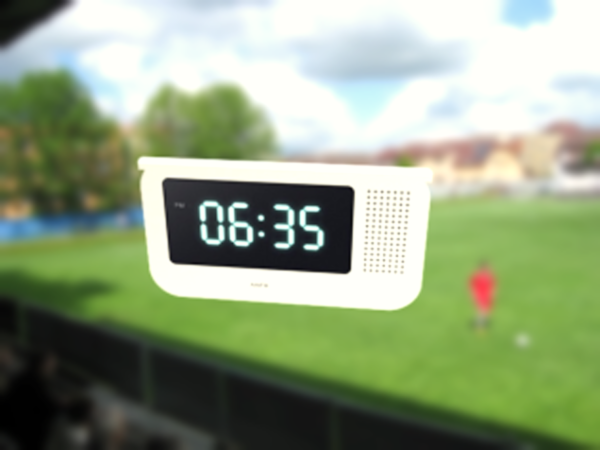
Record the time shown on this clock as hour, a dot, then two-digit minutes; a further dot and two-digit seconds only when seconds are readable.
6.35
